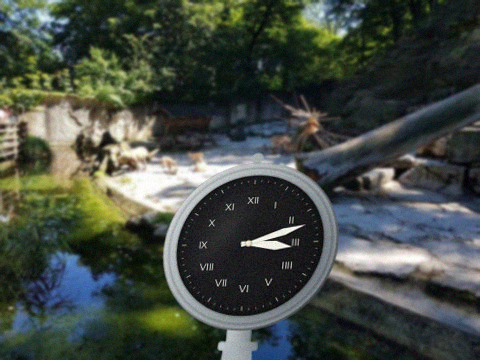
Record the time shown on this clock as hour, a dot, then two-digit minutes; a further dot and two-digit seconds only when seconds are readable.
3.12
